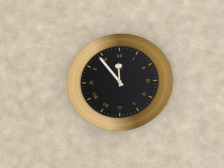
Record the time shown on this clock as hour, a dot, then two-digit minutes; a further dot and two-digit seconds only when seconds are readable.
11.54
